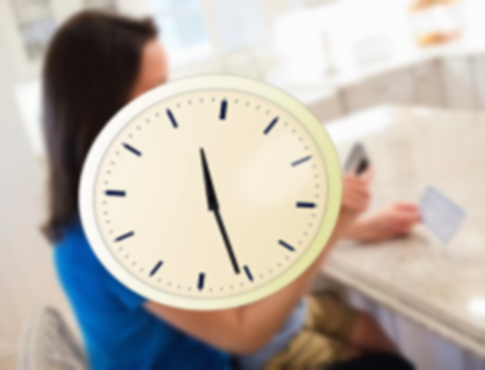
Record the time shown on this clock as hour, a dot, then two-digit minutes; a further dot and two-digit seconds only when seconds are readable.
11.26
